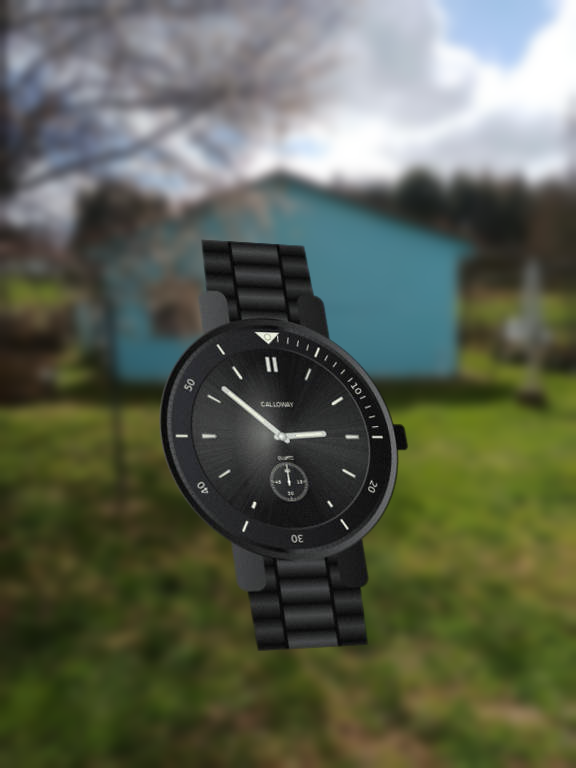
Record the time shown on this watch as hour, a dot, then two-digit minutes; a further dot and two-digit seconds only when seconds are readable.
2.52
